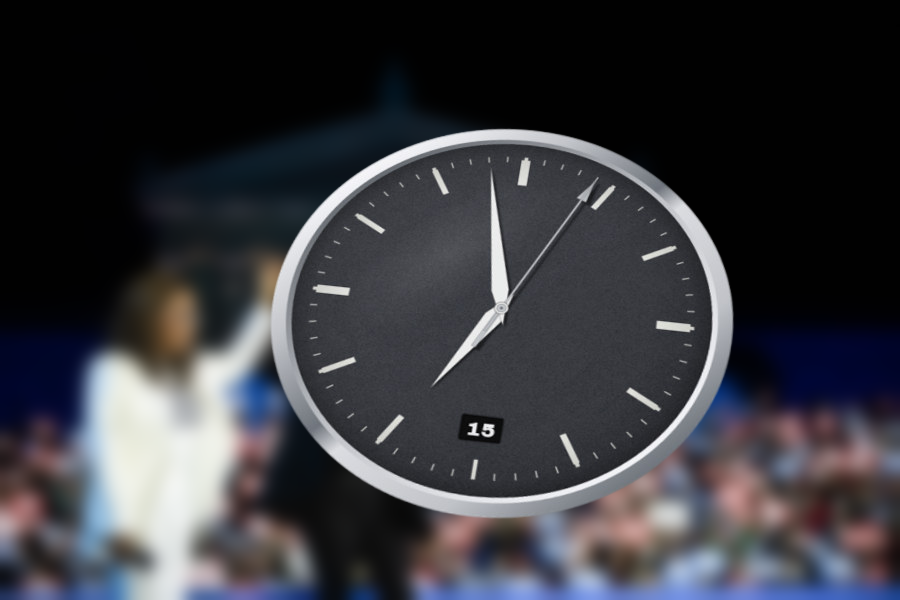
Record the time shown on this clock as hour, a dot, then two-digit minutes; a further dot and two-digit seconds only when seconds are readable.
6.58.04
